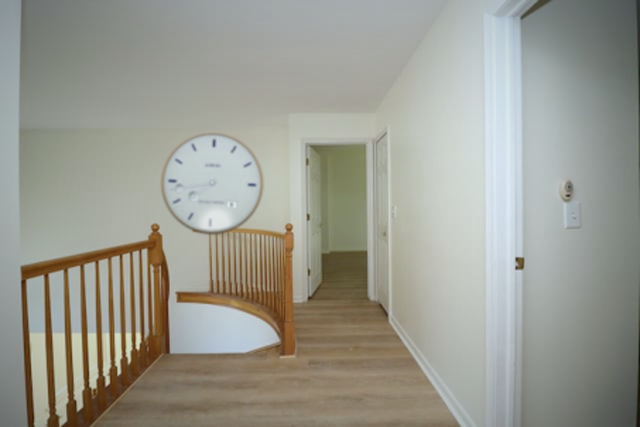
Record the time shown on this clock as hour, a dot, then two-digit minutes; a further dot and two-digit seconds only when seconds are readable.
7.43
